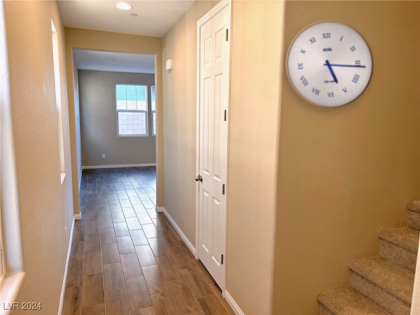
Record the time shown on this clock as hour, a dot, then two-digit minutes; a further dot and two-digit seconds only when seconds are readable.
5.16
